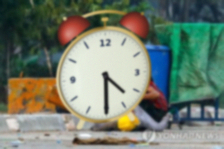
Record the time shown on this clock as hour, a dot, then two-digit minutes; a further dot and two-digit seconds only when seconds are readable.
4.30
